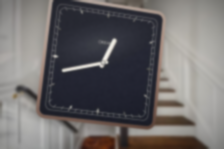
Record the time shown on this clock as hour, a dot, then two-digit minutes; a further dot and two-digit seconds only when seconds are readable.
12.42
